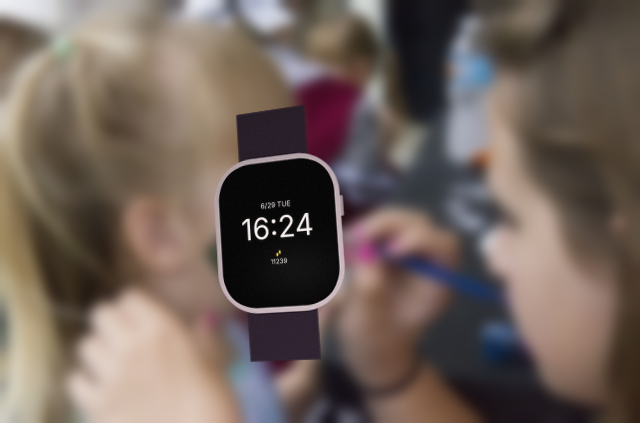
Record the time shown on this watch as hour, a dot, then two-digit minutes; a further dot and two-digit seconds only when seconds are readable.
16.24
